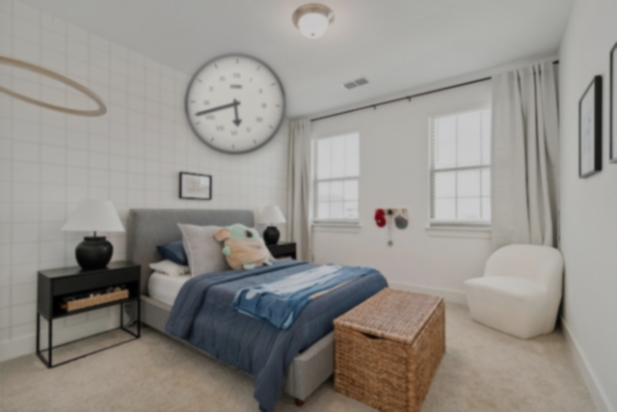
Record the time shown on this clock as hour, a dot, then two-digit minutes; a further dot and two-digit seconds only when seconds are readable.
5.42
